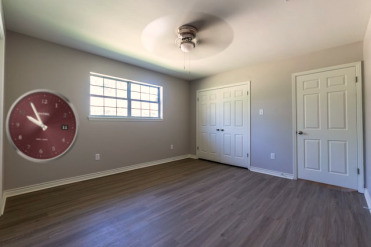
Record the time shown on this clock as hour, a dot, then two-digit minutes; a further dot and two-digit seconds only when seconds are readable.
9.55
